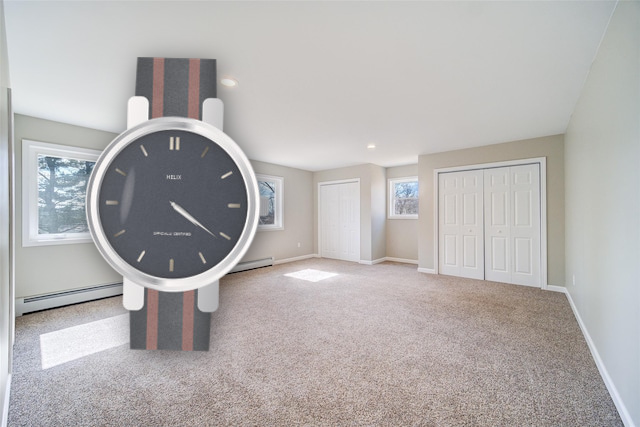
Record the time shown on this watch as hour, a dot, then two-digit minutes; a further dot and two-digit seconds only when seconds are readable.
4.21
